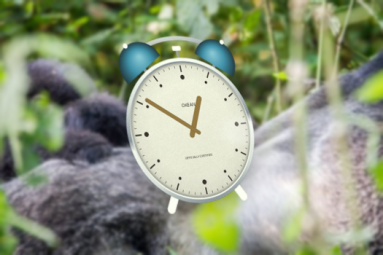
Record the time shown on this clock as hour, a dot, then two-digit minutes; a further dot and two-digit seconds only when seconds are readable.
12.51
